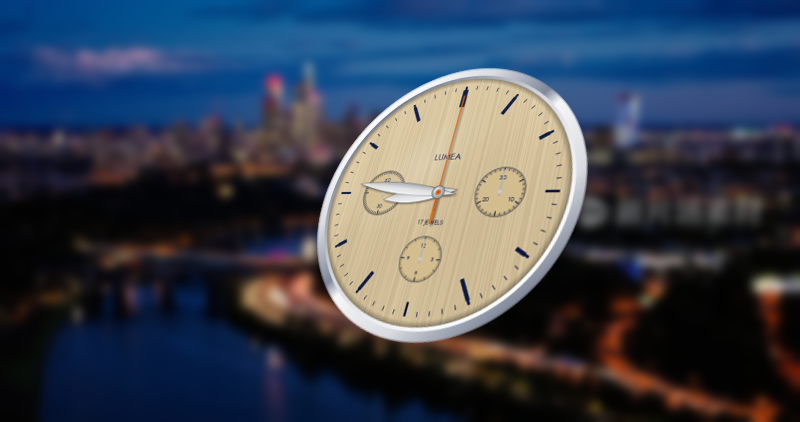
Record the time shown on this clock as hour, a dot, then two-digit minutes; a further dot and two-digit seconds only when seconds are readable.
8.46
